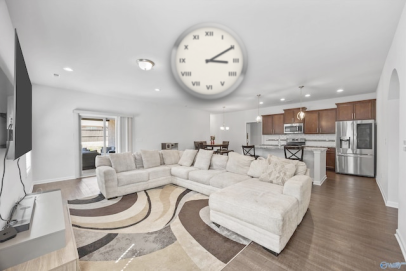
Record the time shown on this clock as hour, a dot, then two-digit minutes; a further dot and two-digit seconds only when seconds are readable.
3.10
